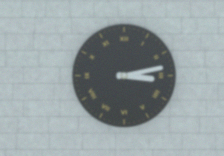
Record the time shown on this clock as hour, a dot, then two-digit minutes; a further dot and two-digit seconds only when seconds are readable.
3.13
